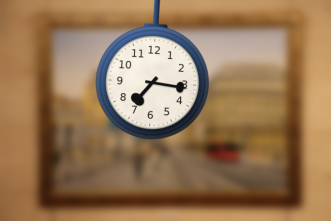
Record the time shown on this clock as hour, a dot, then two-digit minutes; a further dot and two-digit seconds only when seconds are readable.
7.16
